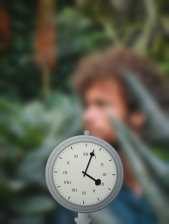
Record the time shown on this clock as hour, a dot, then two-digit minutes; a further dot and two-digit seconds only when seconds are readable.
4.03
